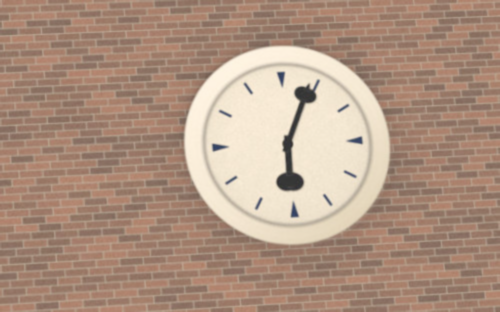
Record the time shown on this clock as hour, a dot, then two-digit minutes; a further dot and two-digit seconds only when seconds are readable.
6.04
